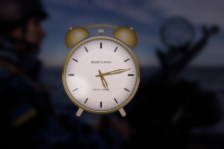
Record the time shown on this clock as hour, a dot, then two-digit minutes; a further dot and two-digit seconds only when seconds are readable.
5.13
